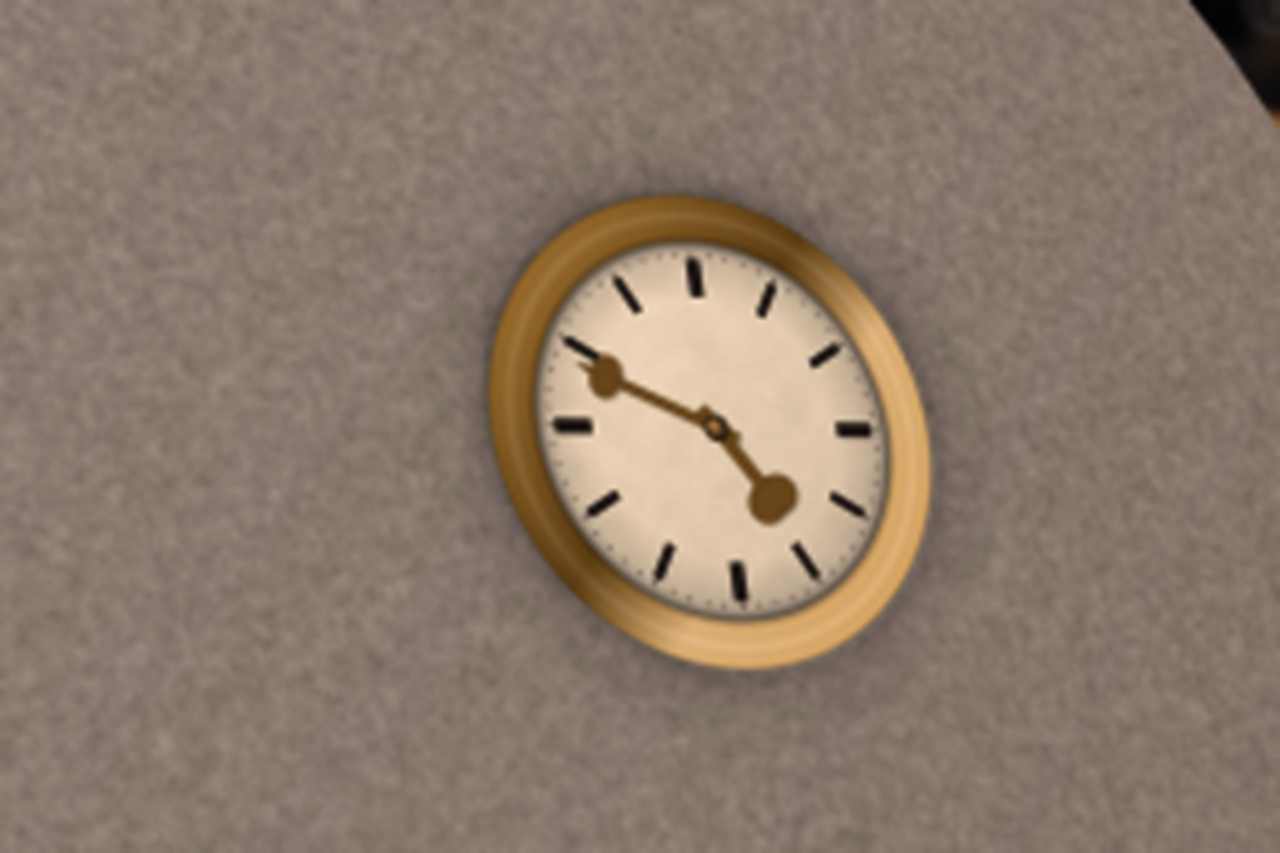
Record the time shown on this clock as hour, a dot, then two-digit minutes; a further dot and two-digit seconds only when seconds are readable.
4.49
